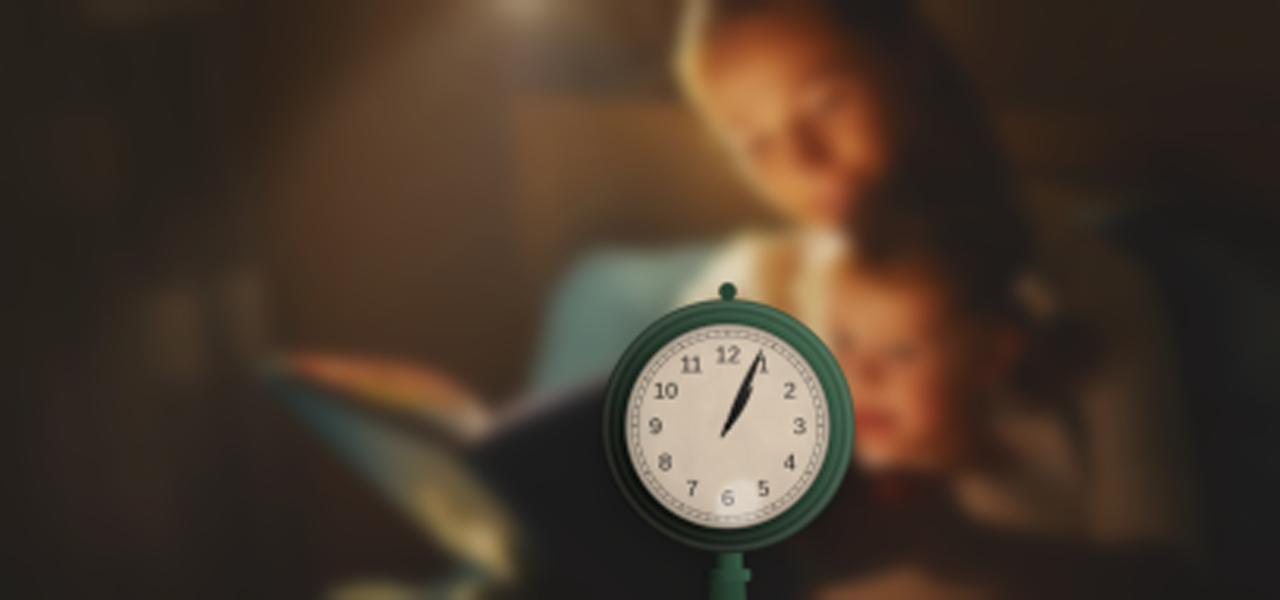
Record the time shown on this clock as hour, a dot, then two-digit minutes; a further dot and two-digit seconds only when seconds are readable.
1.04
